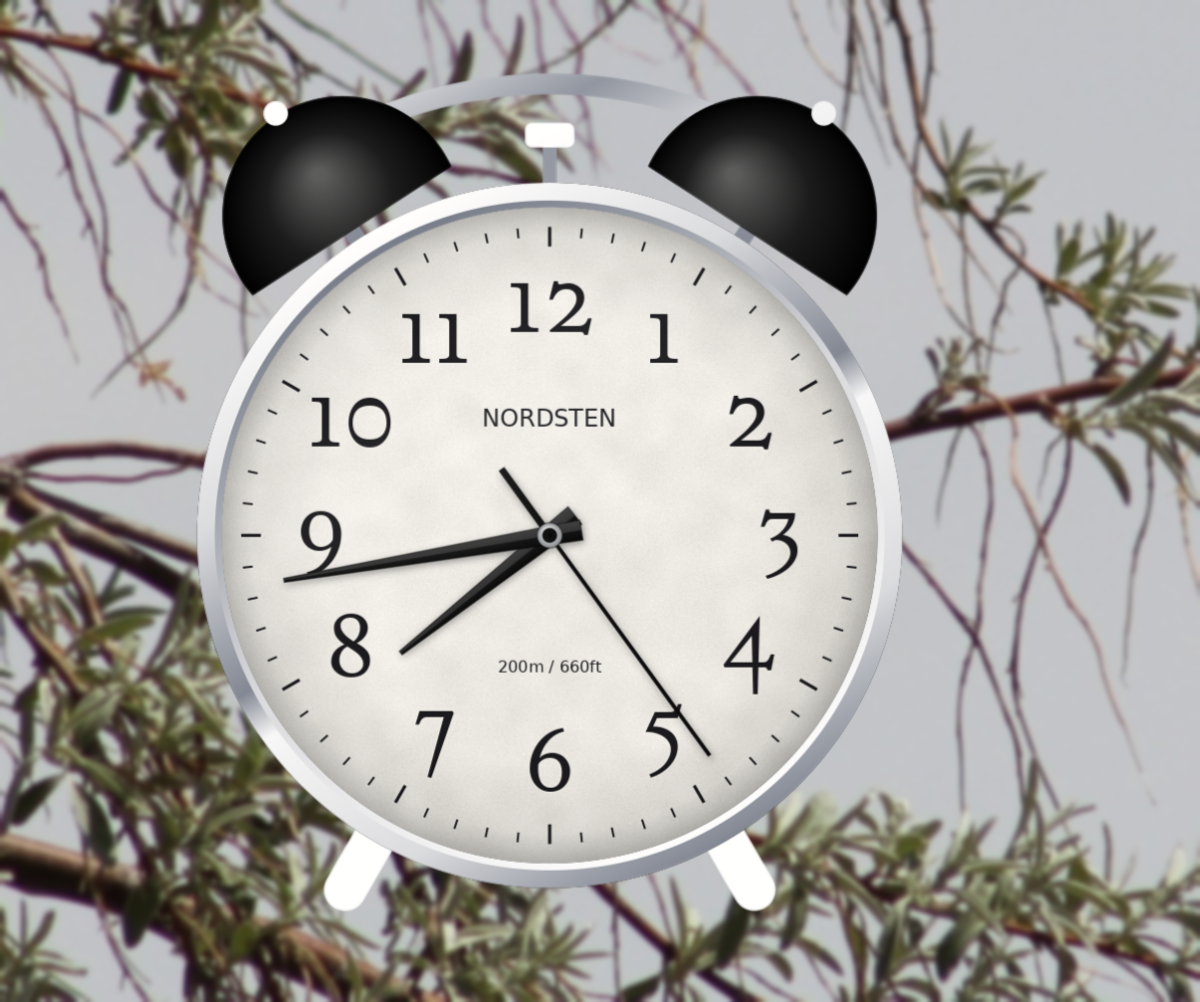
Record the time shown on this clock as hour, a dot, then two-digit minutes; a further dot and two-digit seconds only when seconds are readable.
7.43.24
